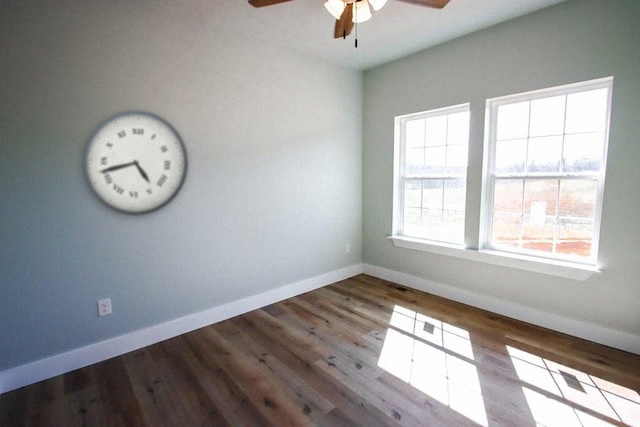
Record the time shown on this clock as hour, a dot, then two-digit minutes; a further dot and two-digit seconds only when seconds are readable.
4.42
